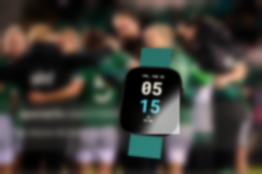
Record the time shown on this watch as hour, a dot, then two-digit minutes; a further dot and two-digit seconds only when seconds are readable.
5.15
